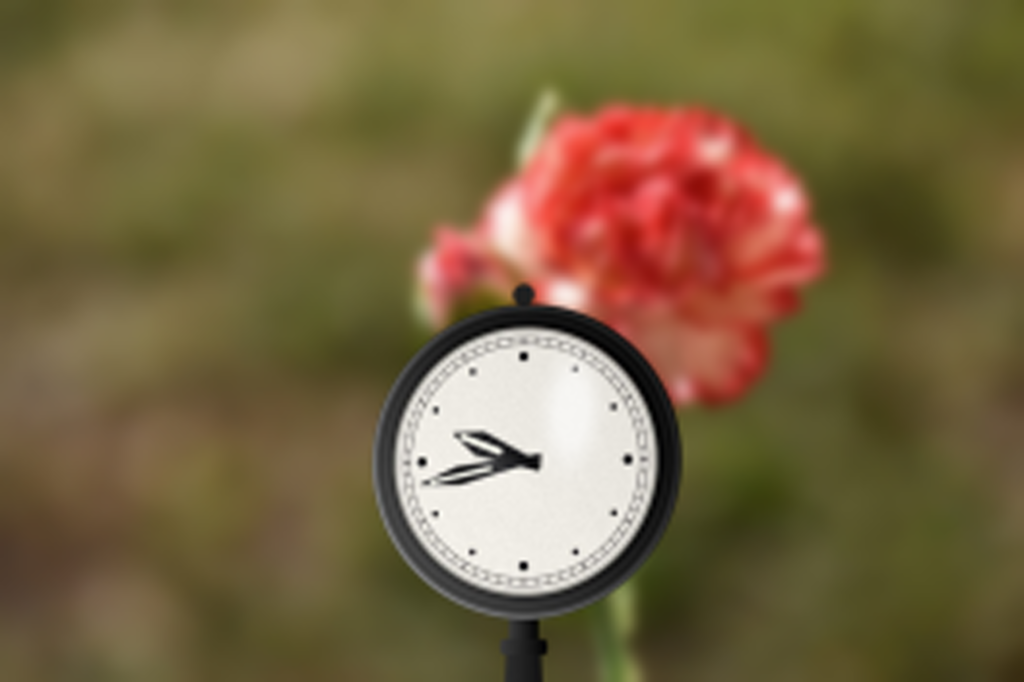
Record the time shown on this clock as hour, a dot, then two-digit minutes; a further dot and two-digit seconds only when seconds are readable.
9.43
